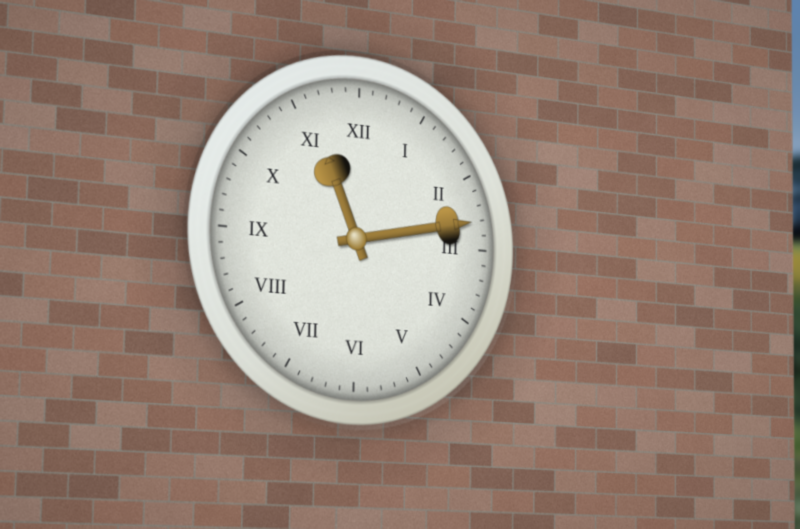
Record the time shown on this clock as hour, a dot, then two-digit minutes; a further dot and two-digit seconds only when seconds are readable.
11.13
